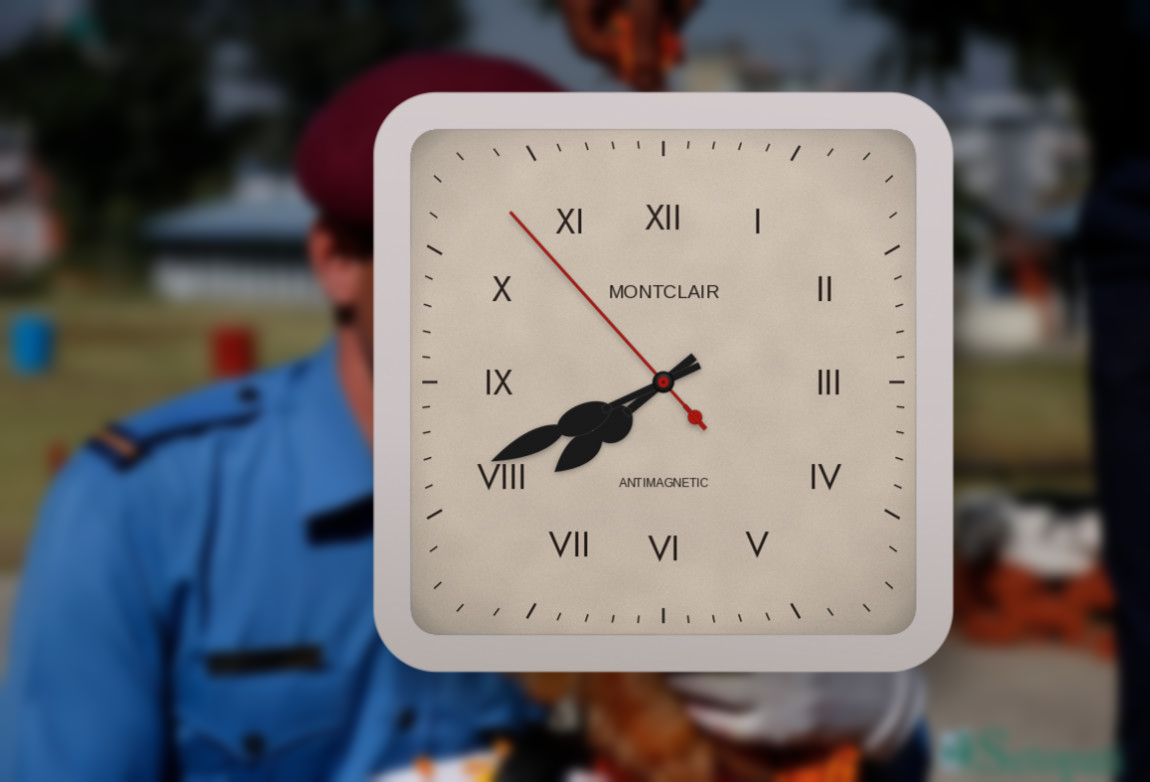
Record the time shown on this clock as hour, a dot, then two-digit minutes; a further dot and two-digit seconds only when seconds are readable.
7.40.53
